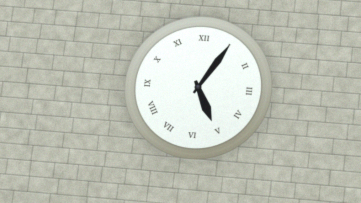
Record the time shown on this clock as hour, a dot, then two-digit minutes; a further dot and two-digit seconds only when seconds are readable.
5.05
